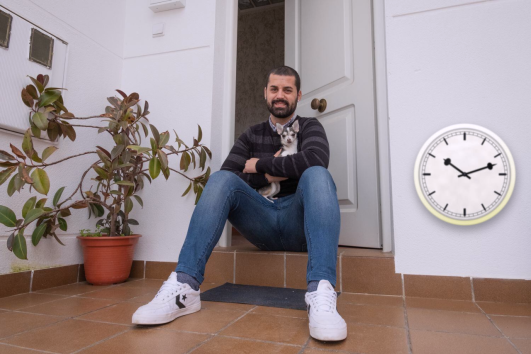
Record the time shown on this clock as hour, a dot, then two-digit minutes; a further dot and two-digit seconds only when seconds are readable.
10.12
